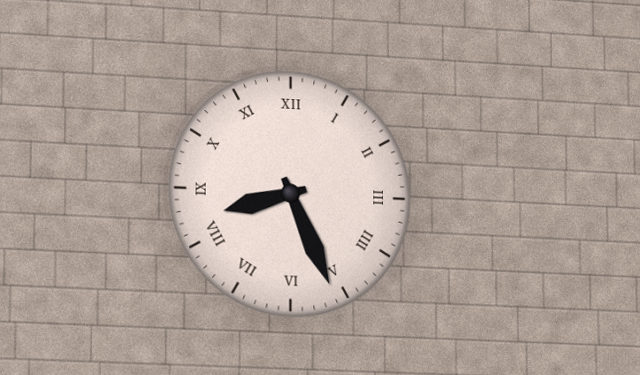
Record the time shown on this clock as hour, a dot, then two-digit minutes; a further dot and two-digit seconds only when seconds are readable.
8.26
